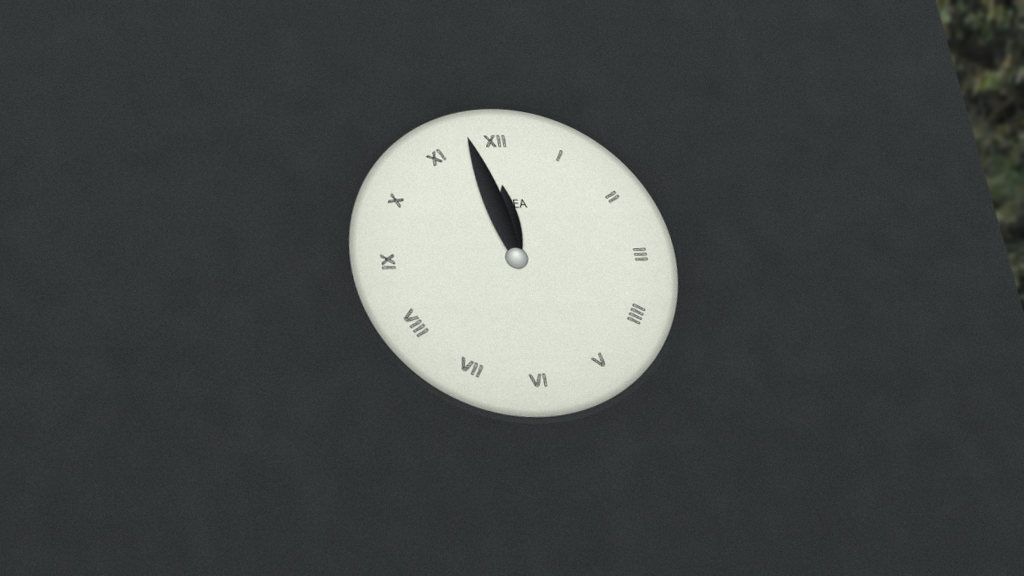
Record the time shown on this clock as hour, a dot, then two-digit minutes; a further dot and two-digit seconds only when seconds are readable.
11.58
